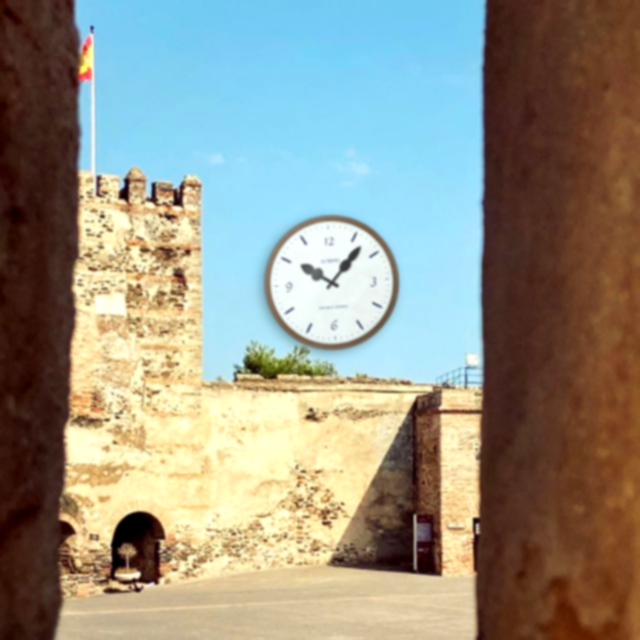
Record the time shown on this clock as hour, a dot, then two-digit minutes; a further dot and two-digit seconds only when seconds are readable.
10.07
